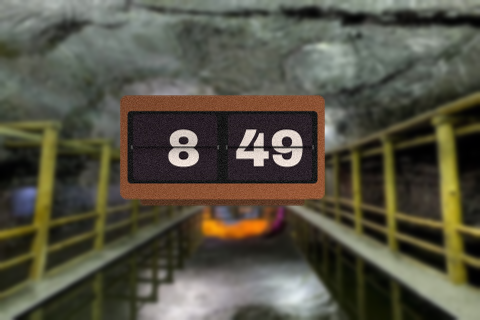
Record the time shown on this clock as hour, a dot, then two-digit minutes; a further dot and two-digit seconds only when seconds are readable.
8.49
